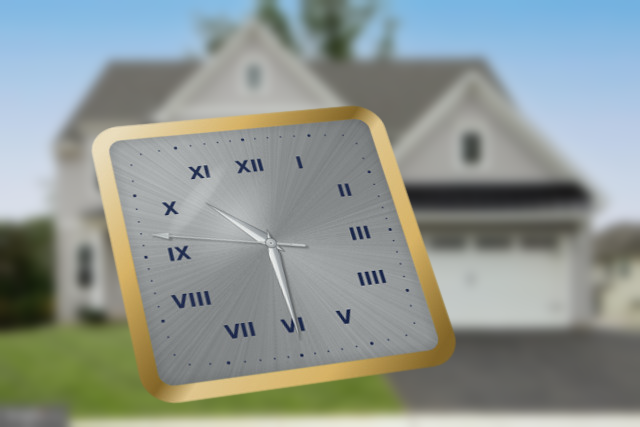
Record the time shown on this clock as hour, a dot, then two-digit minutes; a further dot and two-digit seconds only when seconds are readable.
10.29.47
